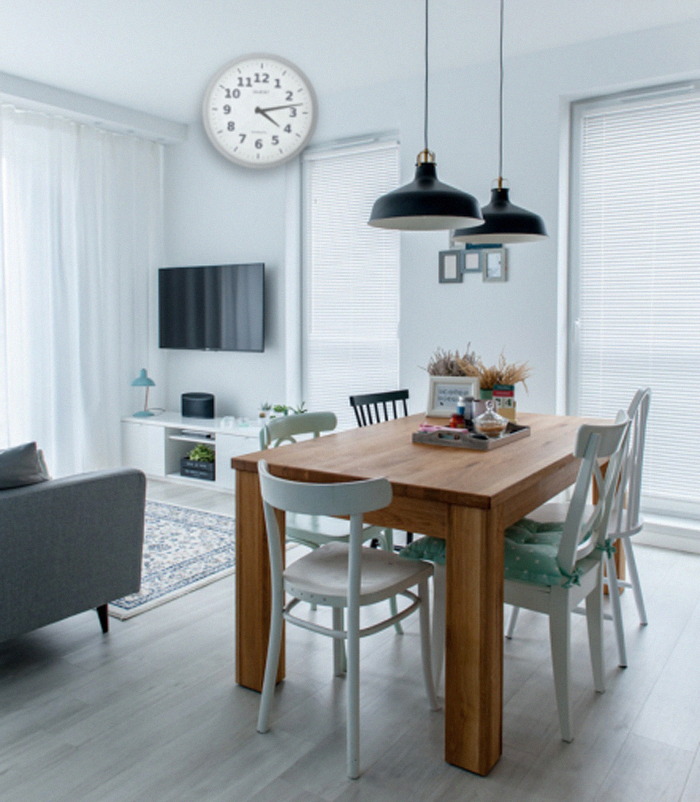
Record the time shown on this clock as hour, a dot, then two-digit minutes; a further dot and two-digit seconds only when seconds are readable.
4.13
